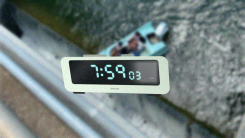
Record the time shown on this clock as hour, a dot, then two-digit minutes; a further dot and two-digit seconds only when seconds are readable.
7.59.03
